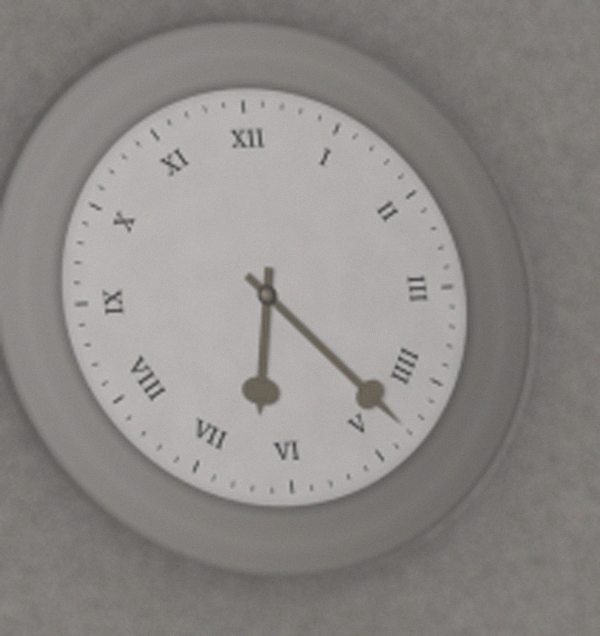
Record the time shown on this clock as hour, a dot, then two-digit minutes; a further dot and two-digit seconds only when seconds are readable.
6.23
